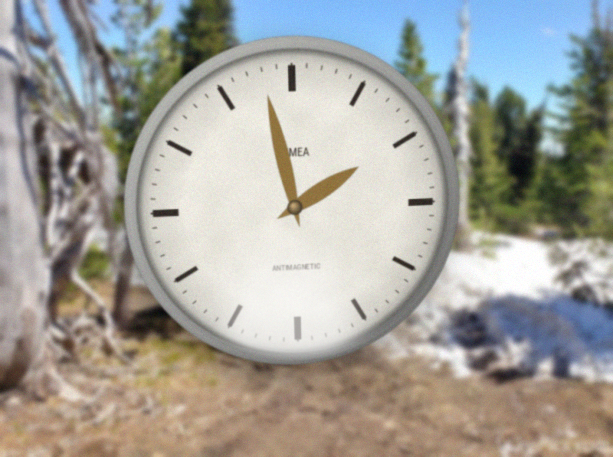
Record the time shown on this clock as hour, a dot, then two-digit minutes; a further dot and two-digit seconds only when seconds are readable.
1.58
